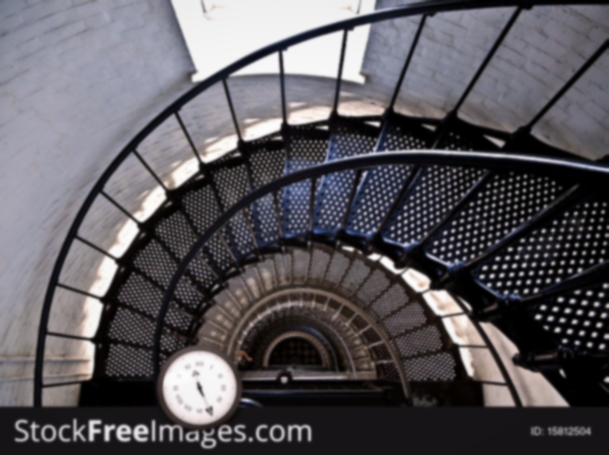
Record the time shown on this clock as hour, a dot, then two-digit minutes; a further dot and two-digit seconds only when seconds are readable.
11.26
